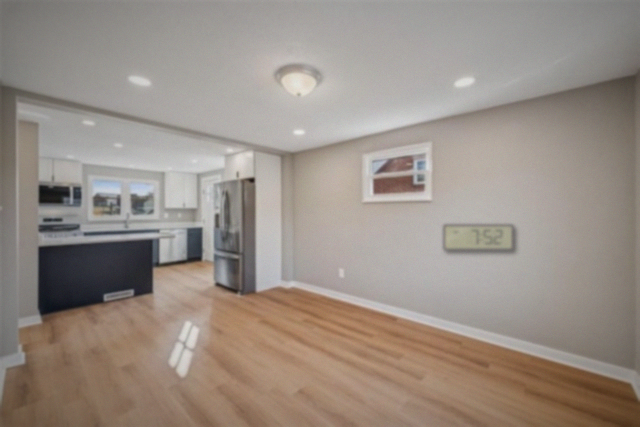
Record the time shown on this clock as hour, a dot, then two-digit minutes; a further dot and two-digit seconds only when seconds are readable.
7.52
